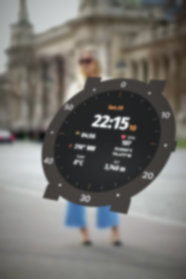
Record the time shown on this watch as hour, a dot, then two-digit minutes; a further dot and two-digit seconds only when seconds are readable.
22.15
